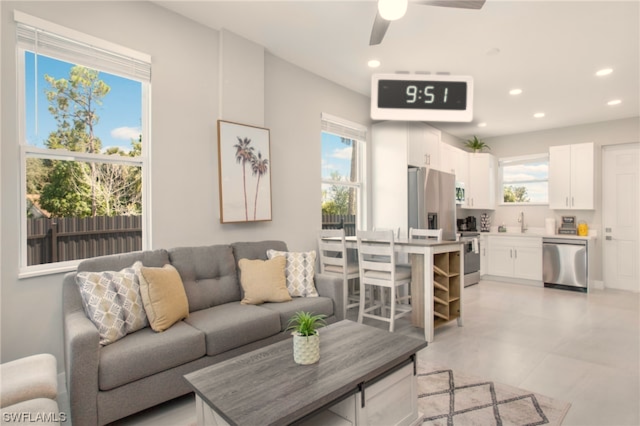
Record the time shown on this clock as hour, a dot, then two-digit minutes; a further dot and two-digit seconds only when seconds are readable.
9.51
